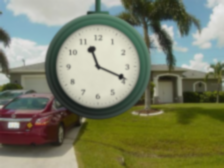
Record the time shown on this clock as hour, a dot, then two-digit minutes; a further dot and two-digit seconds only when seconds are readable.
11.19
